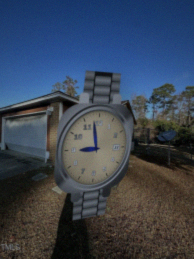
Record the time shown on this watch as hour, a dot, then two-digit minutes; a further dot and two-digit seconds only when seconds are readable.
8.58
